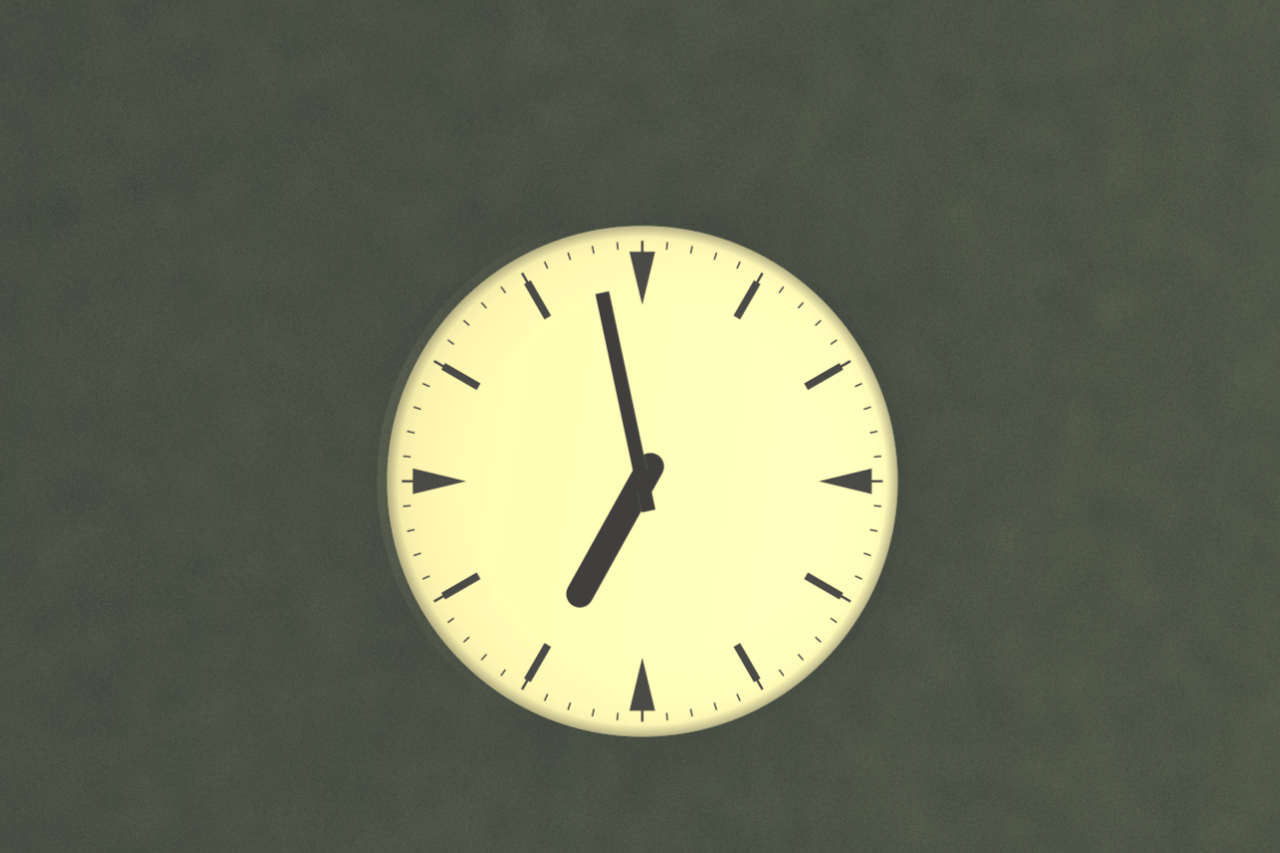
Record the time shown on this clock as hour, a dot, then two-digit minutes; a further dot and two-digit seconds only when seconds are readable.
6.58
